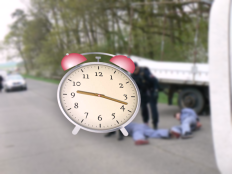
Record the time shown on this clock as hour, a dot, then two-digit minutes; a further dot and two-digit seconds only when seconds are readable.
9.18
